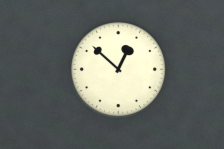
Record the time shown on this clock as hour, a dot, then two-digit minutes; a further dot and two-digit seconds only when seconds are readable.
12.52
